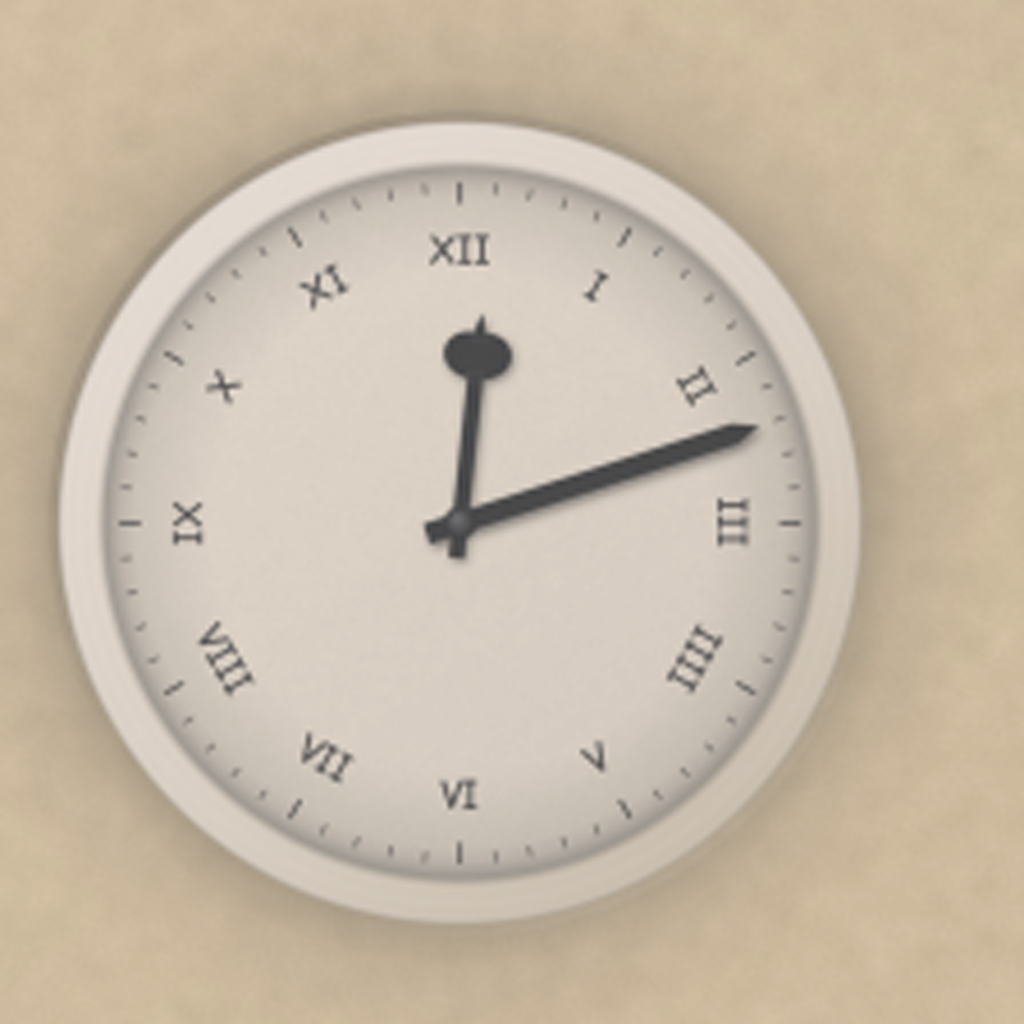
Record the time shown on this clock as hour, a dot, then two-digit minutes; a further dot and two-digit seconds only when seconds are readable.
12.12
